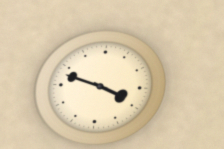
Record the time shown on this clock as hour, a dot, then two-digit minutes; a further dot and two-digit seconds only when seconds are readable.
3.48
